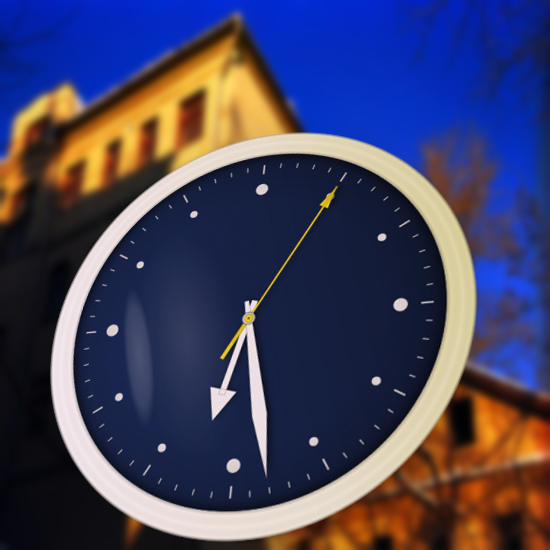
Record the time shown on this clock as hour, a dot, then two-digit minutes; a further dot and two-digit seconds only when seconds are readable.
6.28.05
